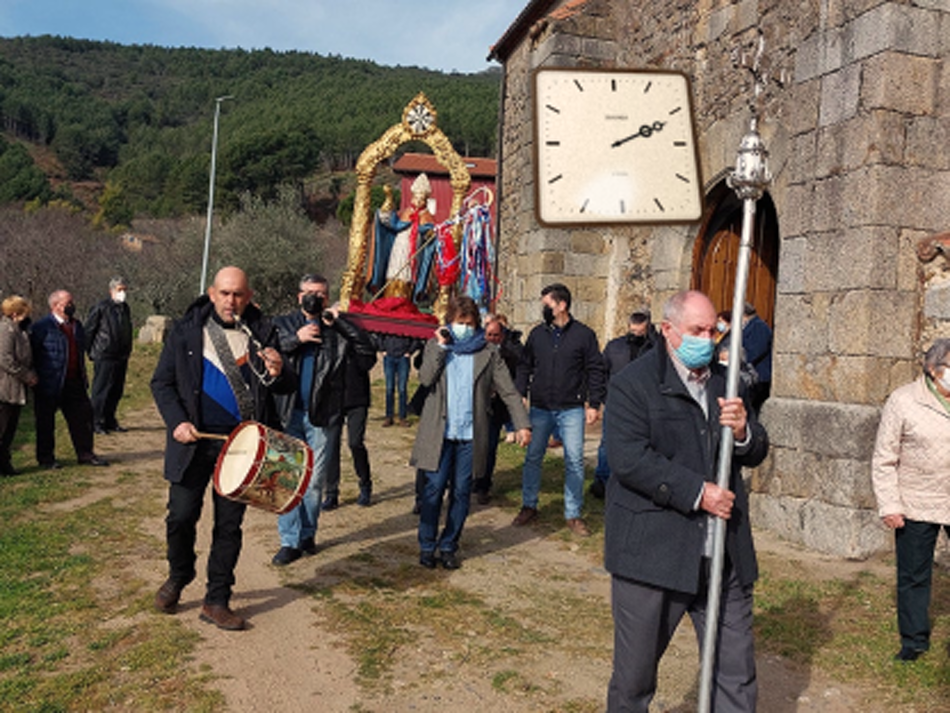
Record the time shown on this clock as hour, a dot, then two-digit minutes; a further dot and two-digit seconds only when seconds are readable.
2.11
